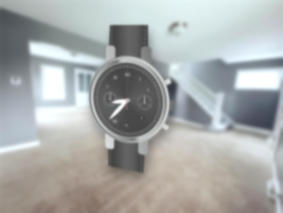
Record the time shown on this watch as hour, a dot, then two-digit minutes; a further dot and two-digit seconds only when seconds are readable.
8.37
